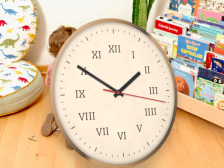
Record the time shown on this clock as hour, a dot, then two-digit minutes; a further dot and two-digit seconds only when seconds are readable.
1.50.17
